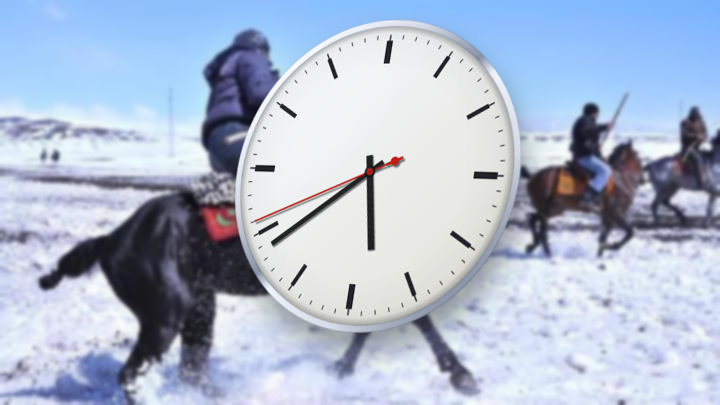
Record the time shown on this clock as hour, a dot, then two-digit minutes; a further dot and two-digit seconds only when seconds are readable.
5.38.41
